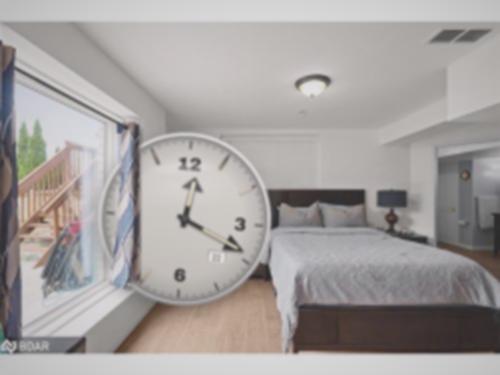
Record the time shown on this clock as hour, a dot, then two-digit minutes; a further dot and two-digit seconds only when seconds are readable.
12.19
